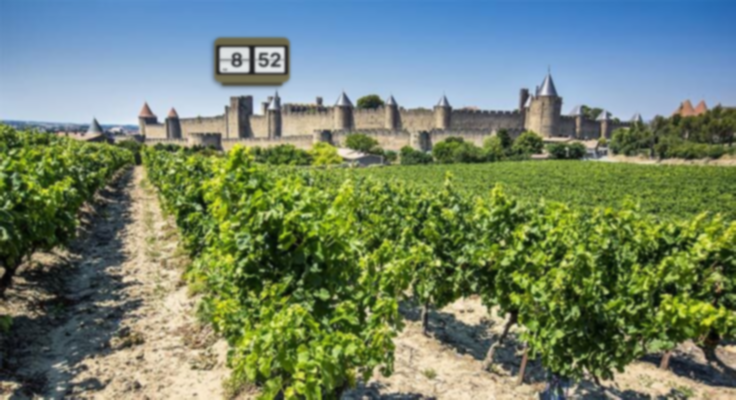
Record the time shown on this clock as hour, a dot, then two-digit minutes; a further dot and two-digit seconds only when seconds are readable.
8.52
